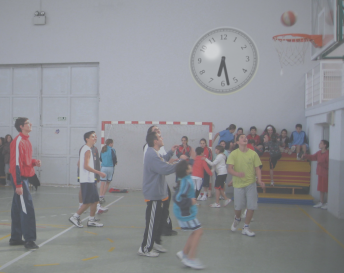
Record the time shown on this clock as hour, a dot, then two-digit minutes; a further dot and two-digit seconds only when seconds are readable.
6.28
